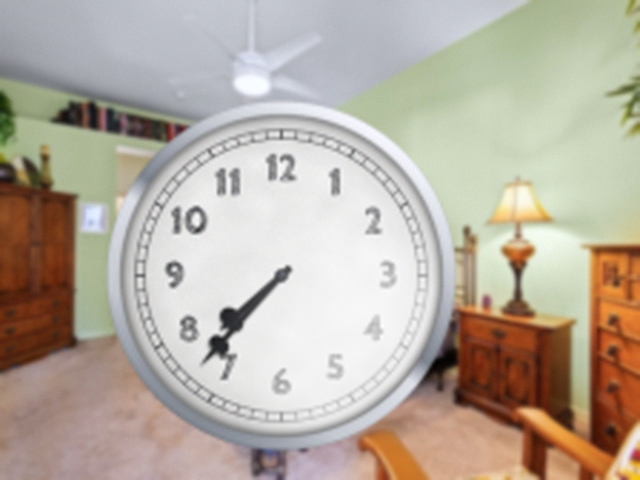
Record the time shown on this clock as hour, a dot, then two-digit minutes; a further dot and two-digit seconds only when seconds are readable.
7.37
